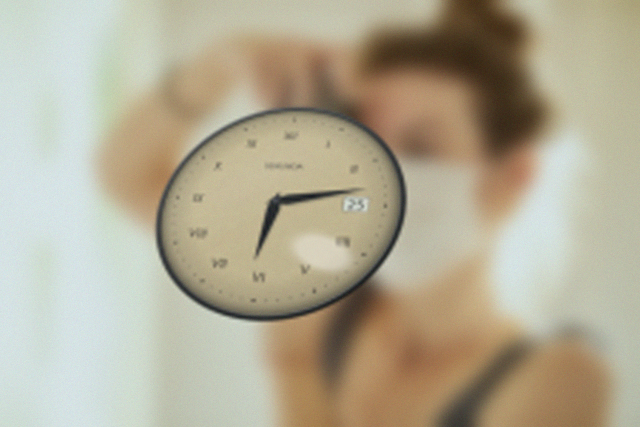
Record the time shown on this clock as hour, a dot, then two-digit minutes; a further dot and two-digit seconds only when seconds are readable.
6.13
